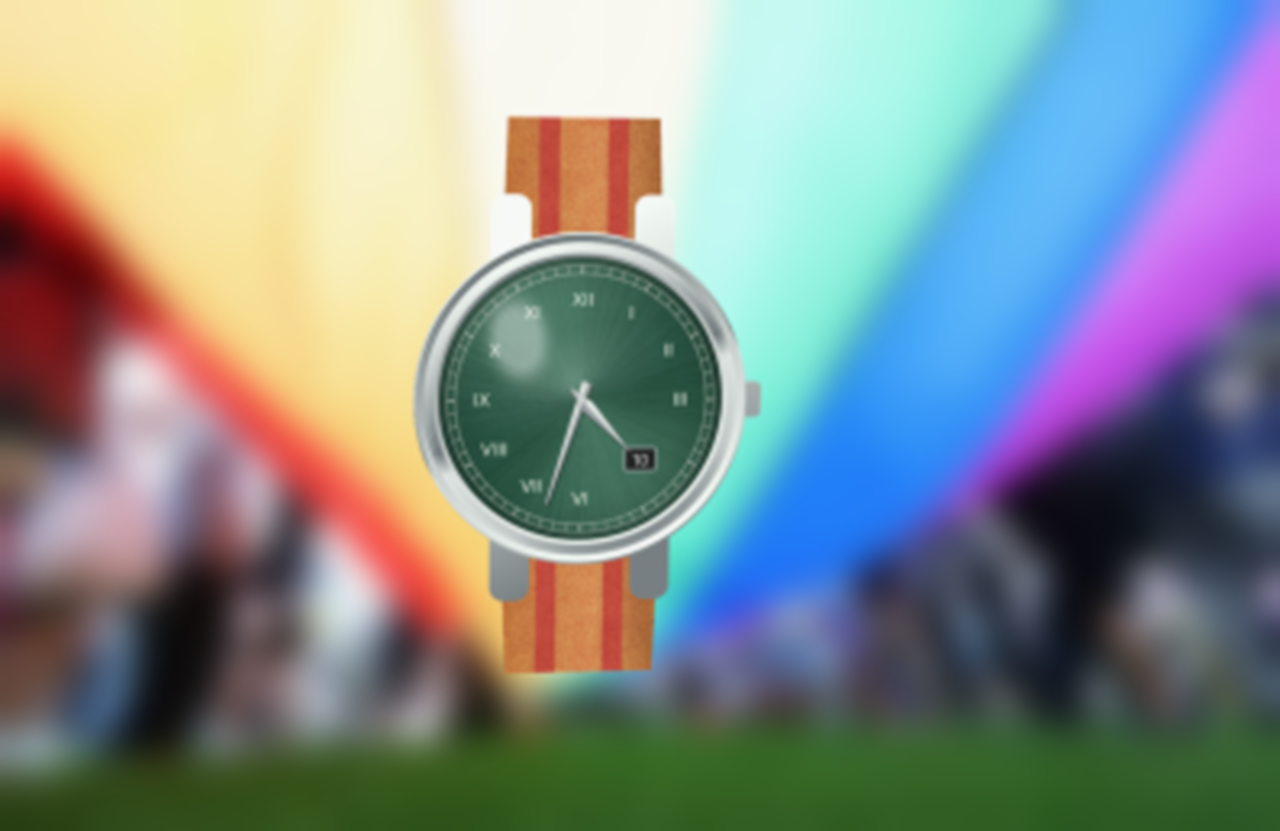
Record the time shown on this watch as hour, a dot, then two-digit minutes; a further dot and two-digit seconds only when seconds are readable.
4.33
